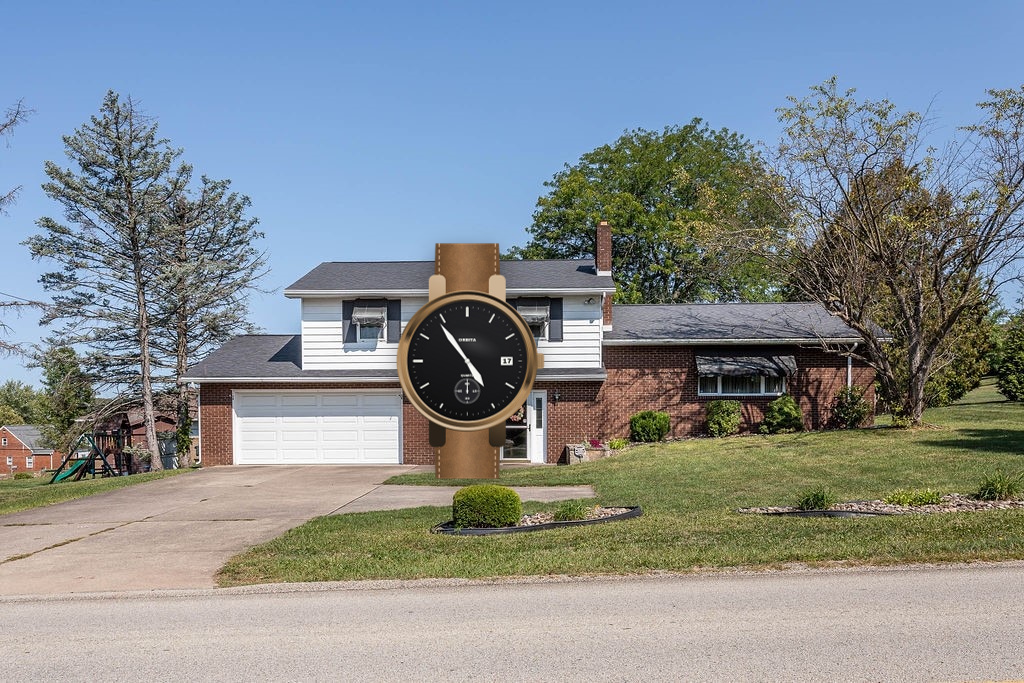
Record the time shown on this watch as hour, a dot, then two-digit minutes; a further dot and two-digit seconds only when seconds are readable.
4.54
